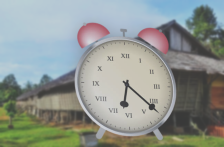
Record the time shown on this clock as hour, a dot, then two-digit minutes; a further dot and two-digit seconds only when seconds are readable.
6.22
